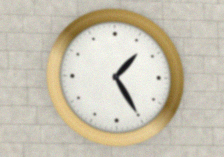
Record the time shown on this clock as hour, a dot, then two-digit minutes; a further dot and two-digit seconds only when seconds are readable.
1.25
